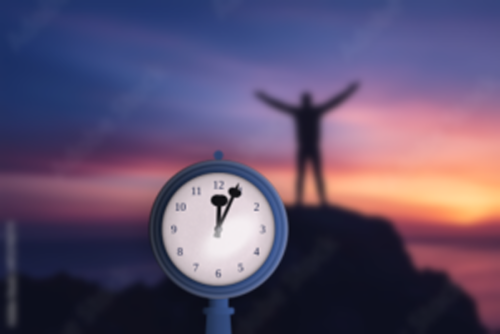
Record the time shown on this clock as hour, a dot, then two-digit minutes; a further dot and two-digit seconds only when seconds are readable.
12.04
